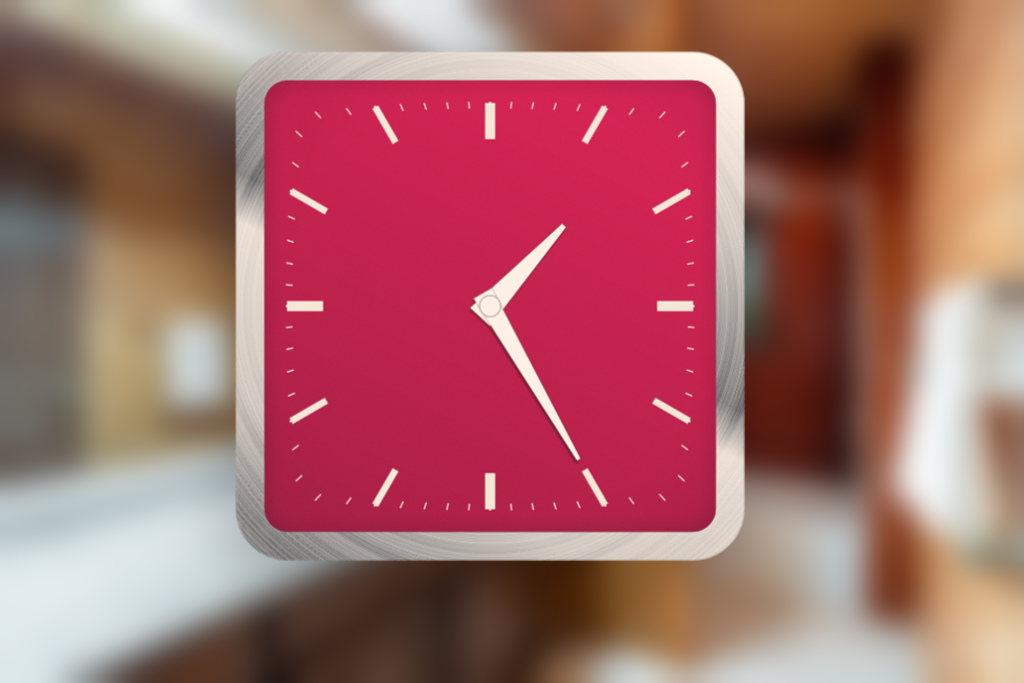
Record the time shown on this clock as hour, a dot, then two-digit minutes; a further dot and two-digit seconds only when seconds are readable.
1.25
